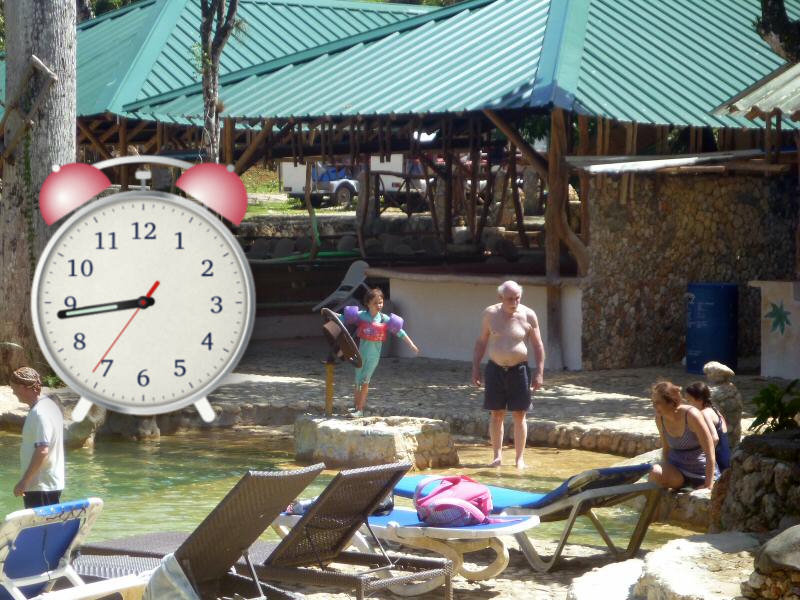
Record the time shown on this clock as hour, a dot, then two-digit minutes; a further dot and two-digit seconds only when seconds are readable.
8.43.36
